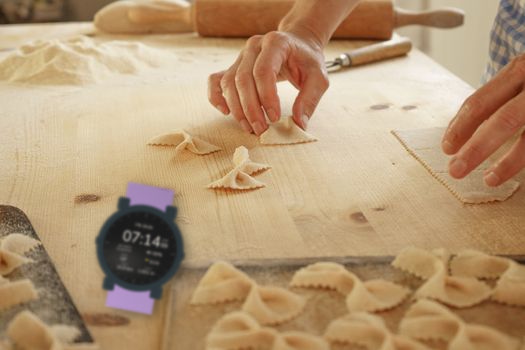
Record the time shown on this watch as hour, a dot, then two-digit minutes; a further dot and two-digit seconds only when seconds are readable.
7.14
